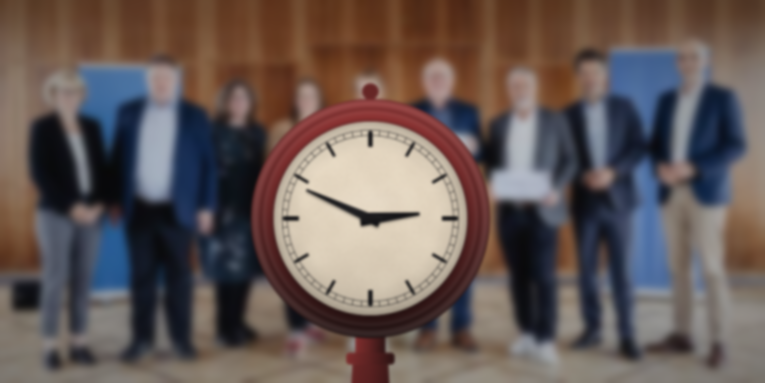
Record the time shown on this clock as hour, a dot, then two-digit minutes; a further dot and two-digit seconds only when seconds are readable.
2.49
